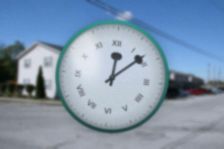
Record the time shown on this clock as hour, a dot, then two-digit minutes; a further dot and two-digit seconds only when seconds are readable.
12.08
